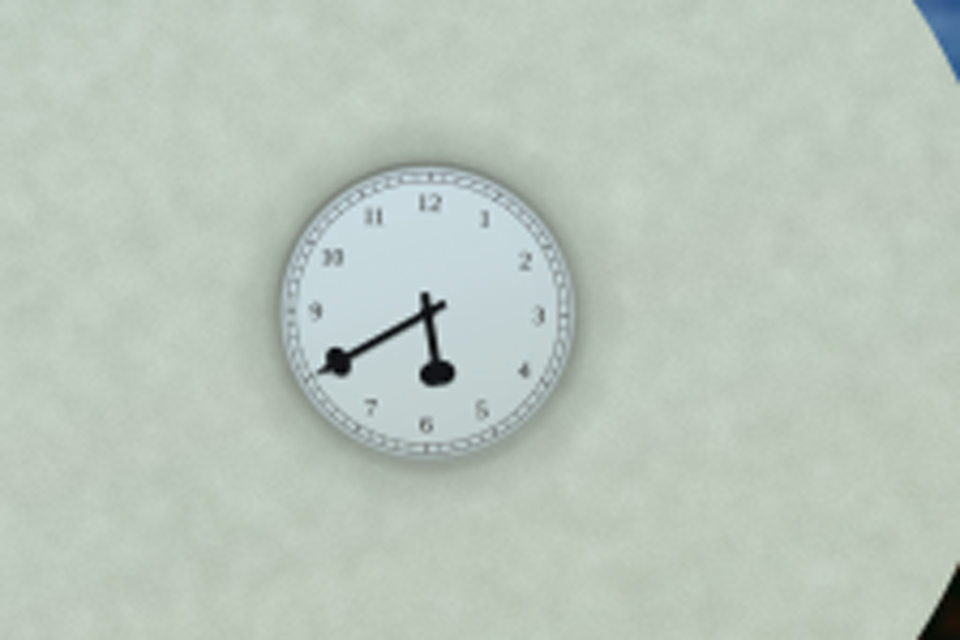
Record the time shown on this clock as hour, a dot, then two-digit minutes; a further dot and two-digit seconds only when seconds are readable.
5.40
